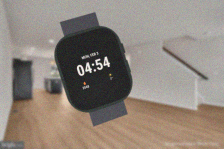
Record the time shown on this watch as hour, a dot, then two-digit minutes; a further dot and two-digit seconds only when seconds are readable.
4.54
